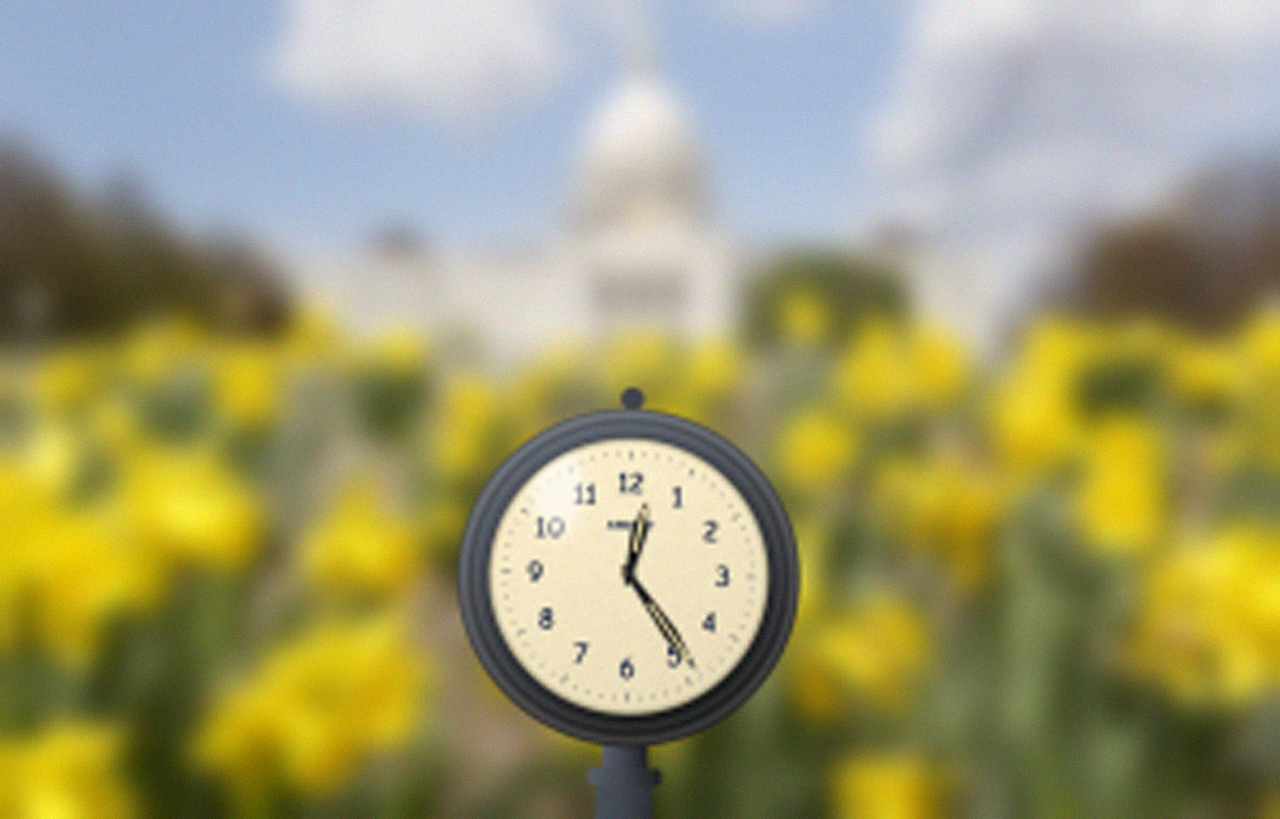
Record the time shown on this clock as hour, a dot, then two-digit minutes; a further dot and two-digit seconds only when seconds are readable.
12.24
